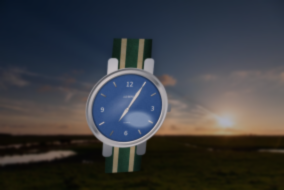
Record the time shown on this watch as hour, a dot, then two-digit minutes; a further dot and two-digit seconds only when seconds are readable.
7.05
